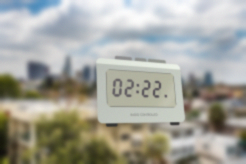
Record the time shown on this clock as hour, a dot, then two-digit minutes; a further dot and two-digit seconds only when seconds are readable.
2.22
